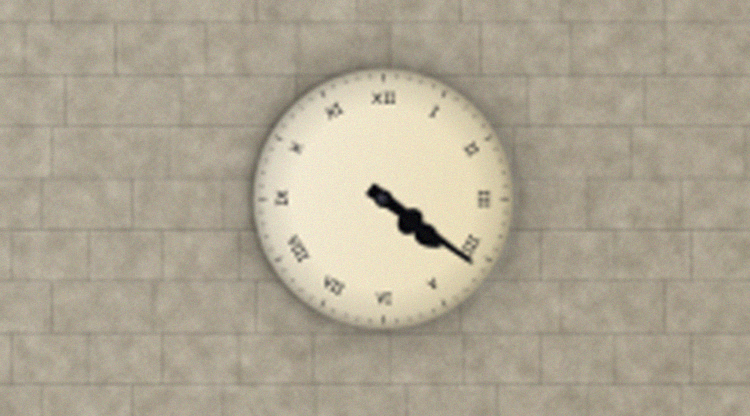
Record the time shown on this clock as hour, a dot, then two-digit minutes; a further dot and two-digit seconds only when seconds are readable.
4.21
